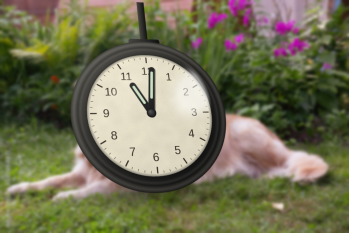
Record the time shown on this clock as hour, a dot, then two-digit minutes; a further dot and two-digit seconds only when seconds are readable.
11.01
